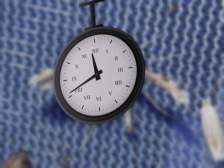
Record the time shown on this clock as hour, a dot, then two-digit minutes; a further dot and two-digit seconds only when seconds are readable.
11.41
